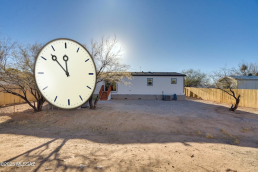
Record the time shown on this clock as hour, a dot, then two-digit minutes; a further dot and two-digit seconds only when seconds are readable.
11.53
